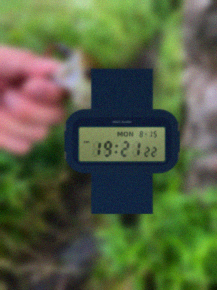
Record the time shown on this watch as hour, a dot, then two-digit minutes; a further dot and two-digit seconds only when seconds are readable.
19.21.22
